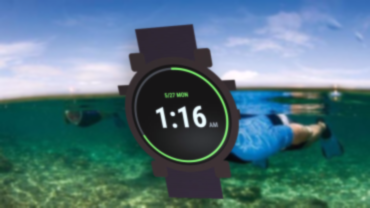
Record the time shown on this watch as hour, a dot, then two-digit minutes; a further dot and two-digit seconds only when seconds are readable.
1.16
